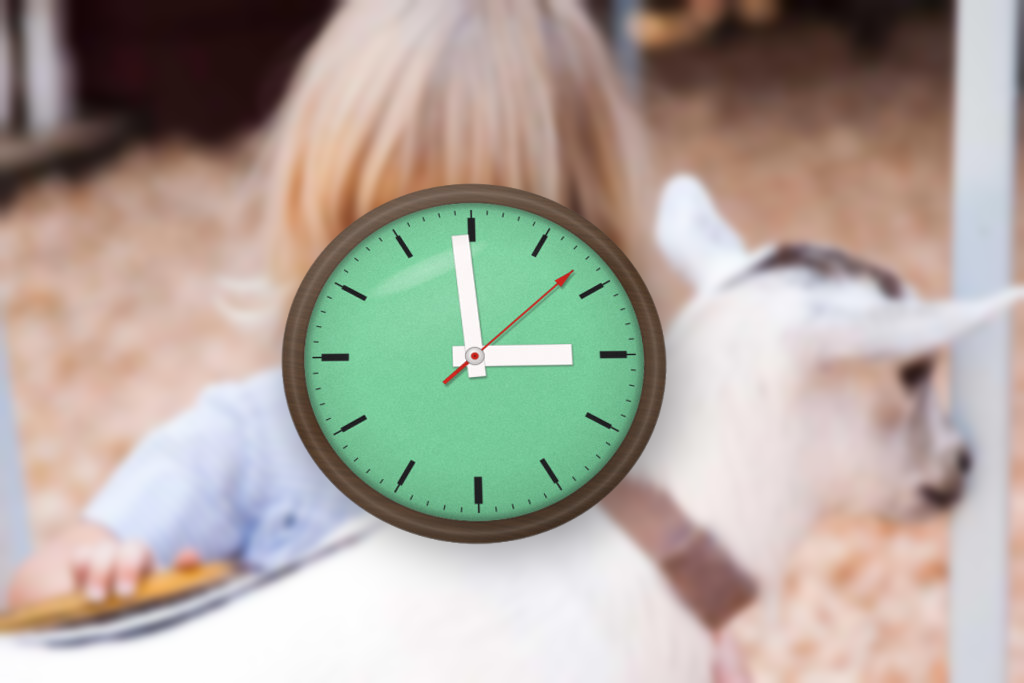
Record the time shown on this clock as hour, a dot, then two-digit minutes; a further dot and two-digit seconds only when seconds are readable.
2.59.08
